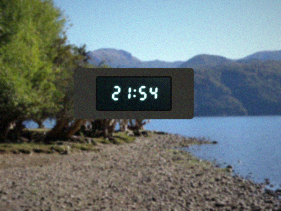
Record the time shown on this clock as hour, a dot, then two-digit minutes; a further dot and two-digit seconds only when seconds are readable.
21.54
